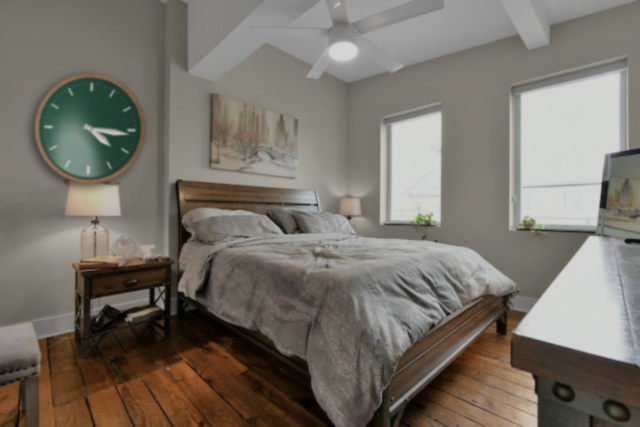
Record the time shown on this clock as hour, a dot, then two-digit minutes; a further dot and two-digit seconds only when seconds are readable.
4.16
